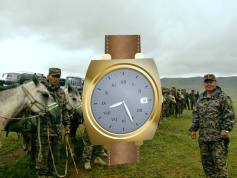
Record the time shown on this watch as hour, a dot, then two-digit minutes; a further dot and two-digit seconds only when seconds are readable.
8.26
